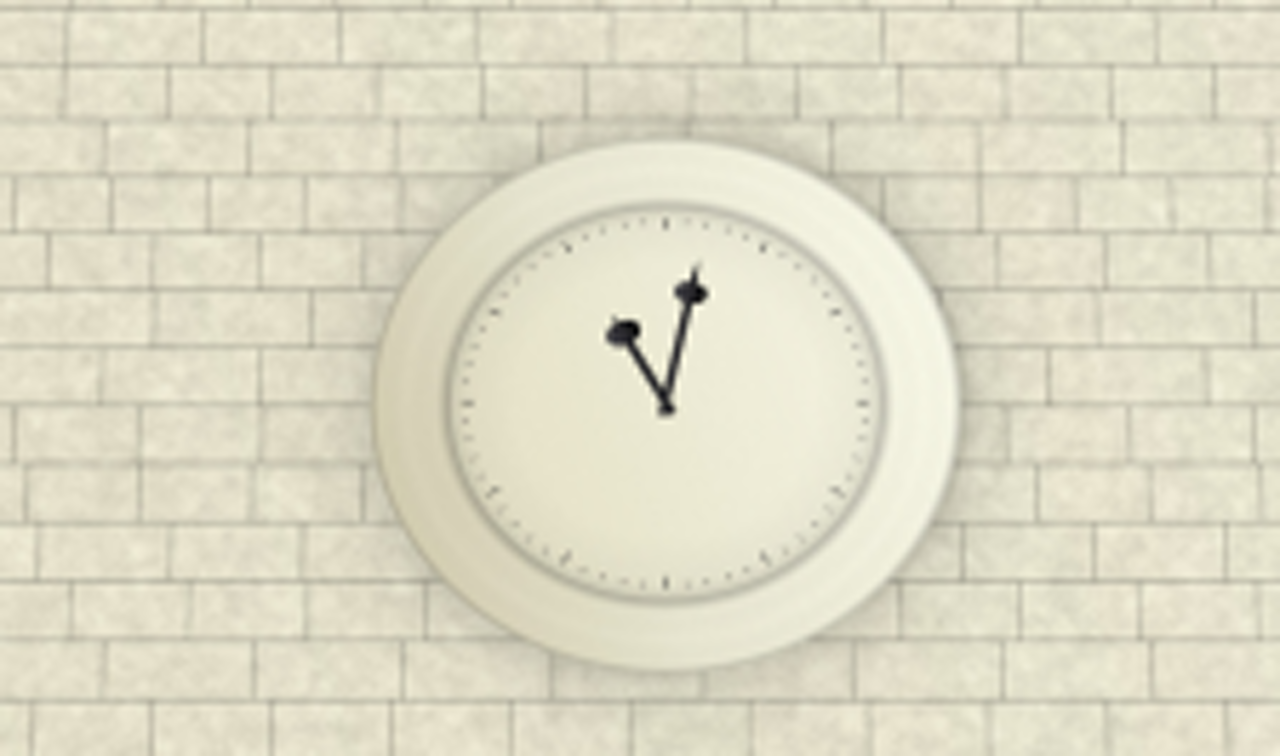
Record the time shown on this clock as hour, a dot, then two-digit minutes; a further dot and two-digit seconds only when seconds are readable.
11.02
